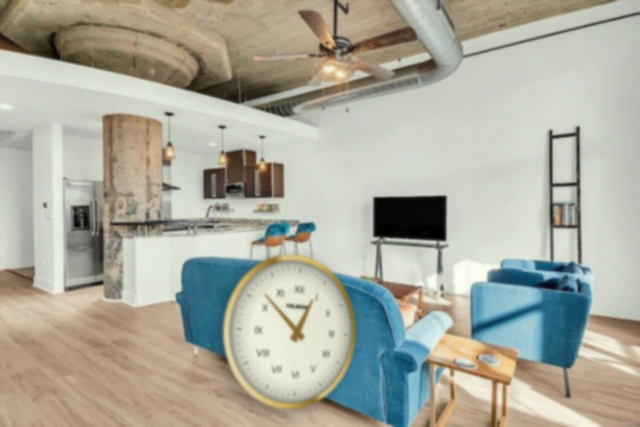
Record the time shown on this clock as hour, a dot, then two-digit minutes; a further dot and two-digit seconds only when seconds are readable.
12.52
